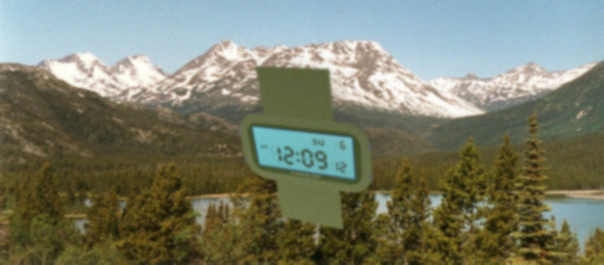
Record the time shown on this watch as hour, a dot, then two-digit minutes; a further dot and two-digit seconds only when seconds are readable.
12.09
